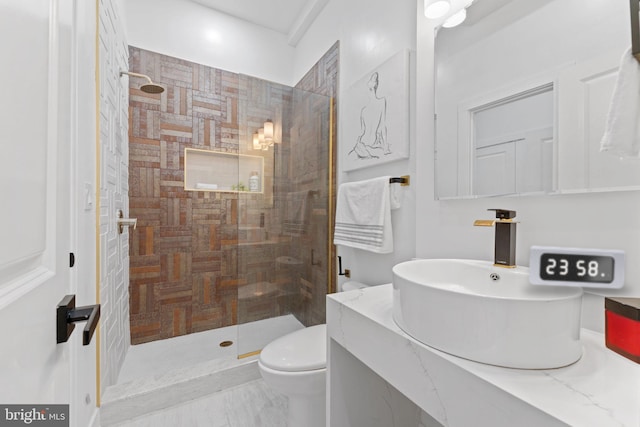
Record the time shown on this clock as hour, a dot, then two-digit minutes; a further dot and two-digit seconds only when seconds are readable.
23.58
